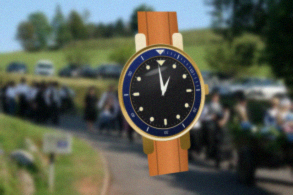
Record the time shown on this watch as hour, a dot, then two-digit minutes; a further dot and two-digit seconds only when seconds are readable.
12.59
